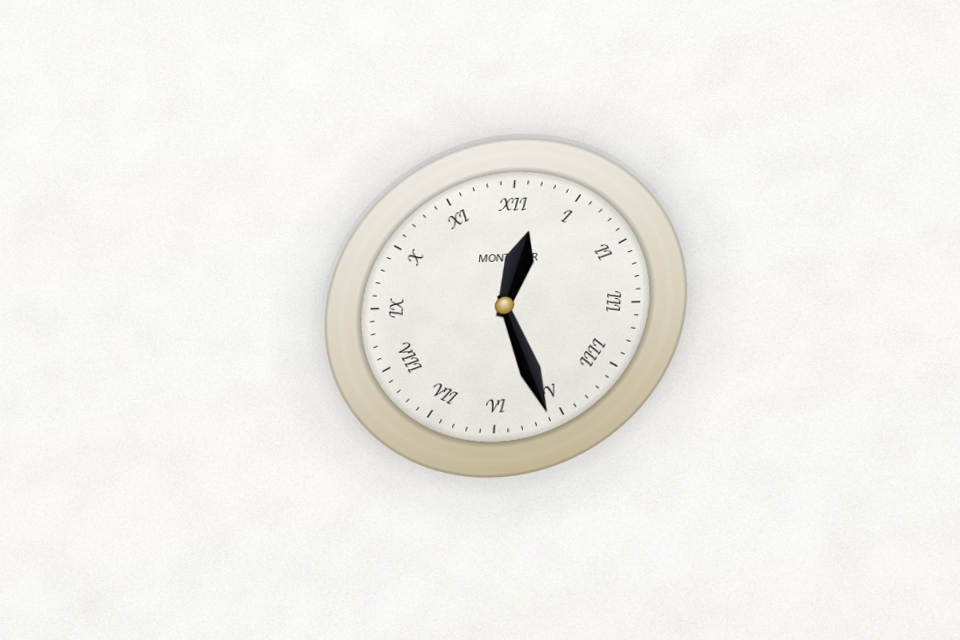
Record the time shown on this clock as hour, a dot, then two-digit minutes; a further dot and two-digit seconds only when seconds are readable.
12.26
